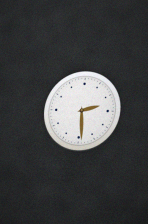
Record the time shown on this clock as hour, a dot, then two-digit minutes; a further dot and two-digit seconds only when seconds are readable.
2.29
